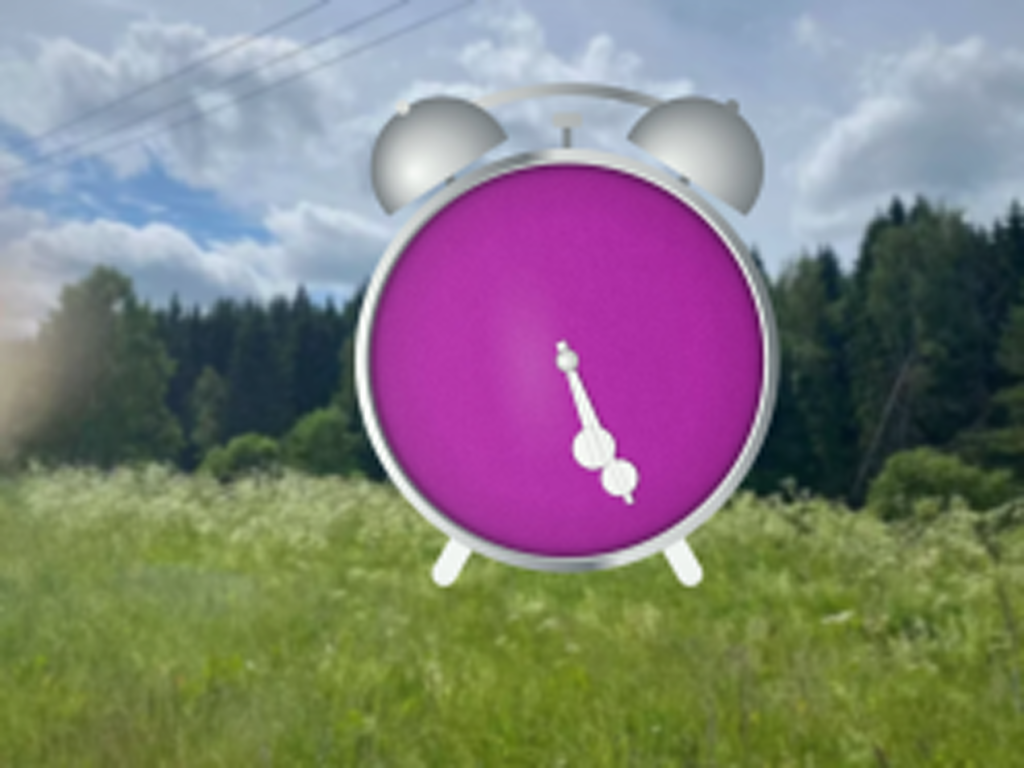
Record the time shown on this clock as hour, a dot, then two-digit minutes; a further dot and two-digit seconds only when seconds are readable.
5.26
